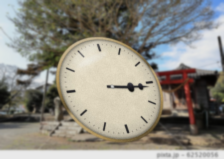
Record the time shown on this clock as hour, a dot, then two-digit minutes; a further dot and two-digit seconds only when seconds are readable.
3.16
